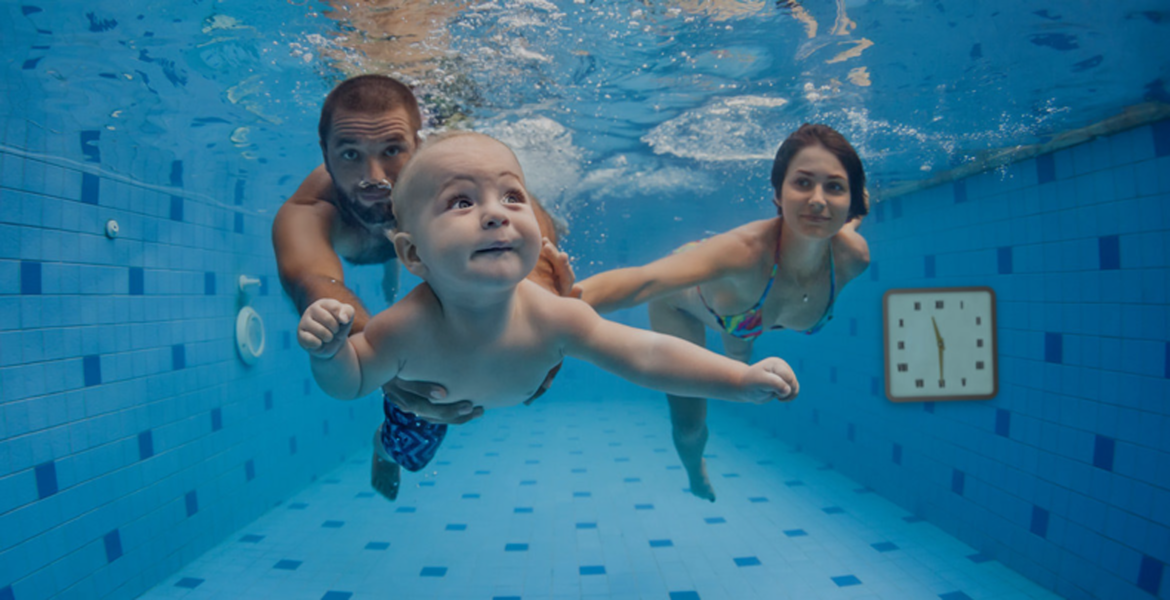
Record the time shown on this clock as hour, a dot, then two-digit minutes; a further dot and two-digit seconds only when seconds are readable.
11.30
